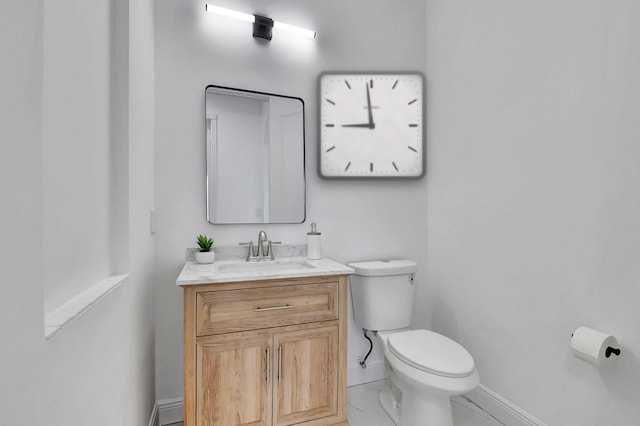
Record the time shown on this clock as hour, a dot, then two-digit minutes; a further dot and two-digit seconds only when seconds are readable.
8.59
